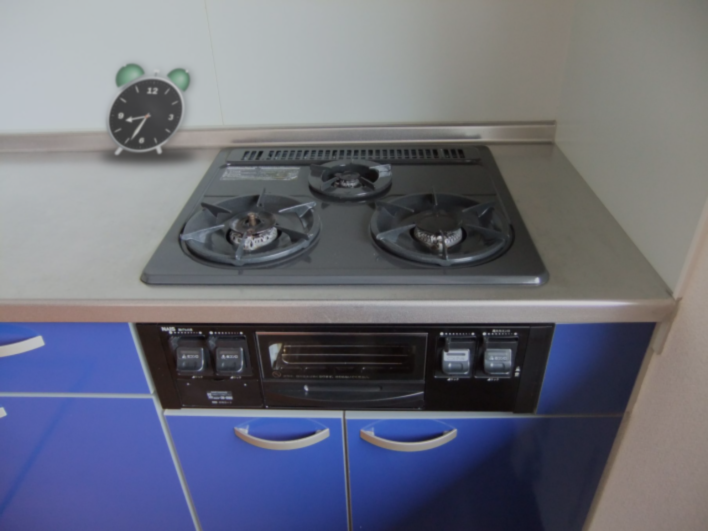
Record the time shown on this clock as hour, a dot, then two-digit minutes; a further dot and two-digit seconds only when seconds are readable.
8.34
